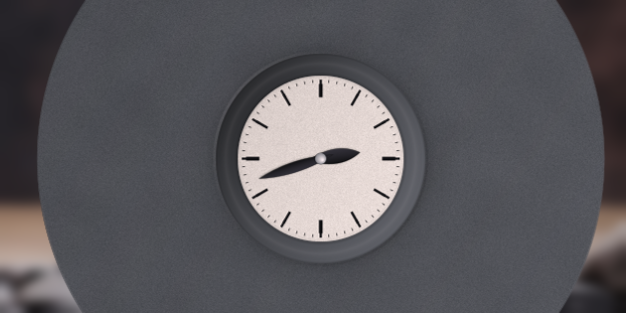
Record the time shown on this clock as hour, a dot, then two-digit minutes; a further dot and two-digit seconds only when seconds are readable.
2.42
